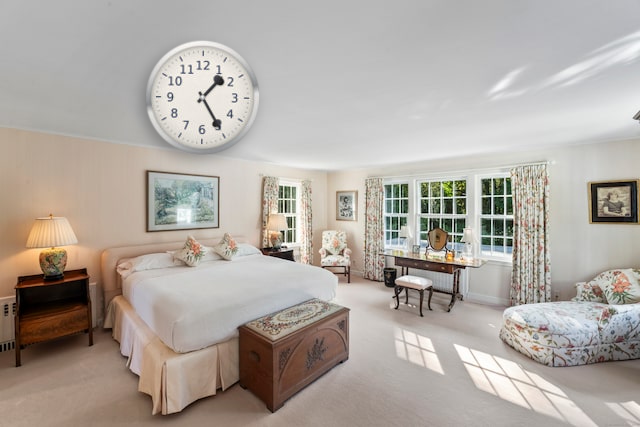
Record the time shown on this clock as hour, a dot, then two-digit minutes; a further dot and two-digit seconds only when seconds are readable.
1.25
